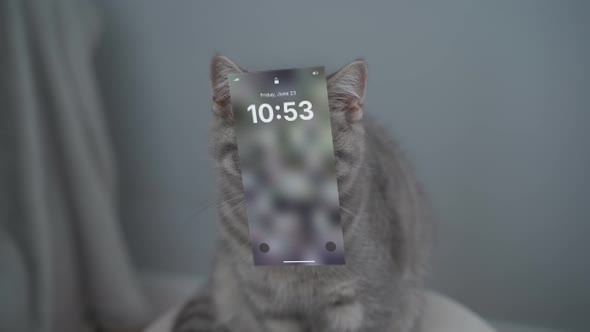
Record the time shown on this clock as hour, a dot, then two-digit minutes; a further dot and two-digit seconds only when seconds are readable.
10.53
